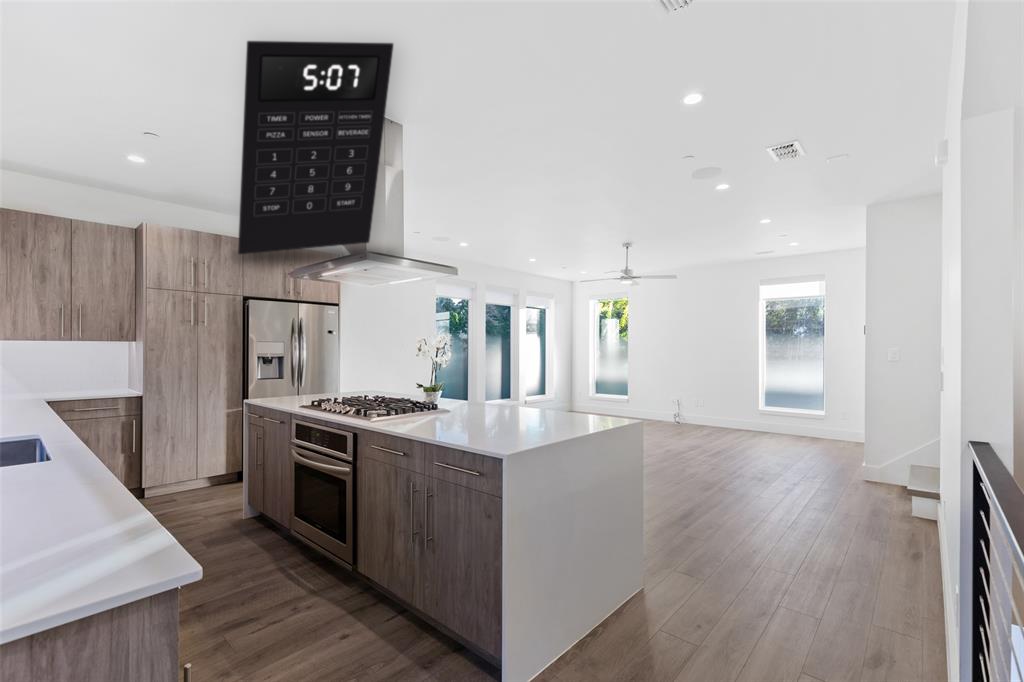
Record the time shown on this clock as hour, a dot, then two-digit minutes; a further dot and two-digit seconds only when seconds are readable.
5.07
